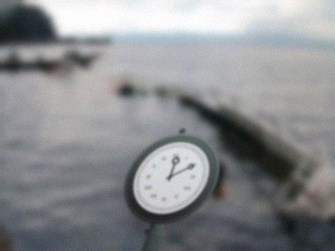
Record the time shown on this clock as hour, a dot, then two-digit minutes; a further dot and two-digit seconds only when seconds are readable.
12.10
